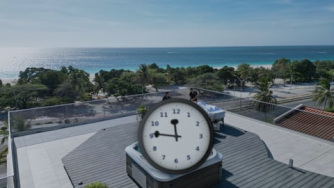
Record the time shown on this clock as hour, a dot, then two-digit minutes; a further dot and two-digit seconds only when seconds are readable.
11.46
